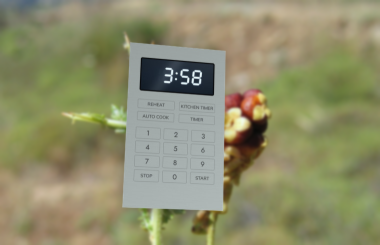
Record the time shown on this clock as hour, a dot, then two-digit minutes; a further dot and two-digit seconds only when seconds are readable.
3.58
